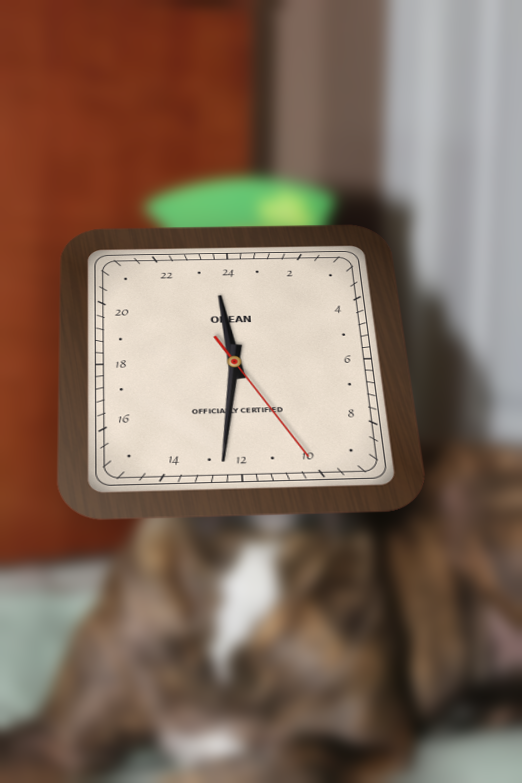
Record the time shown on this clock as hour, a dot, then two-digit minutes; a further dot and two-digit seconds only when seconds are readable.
23.31.25
